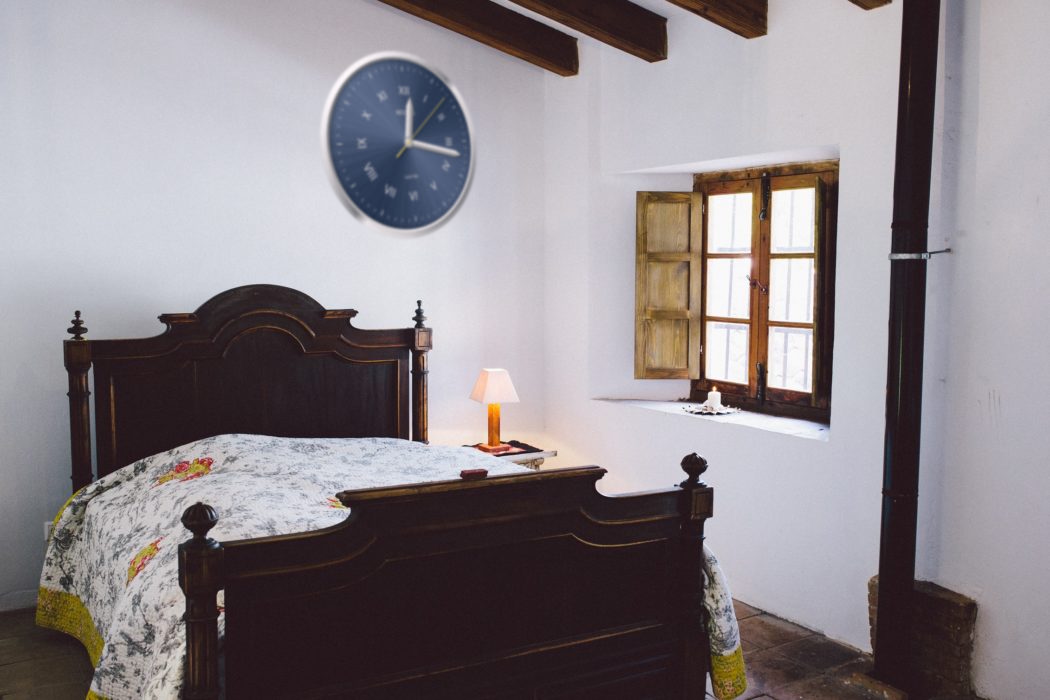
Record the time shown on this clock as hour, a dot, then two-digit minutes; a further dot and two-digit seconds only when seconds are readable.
12.17.08
